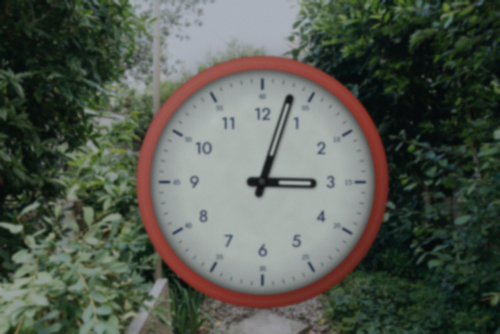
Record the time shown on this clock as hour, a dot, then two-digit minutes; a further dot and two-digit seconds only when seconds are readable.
3.03
